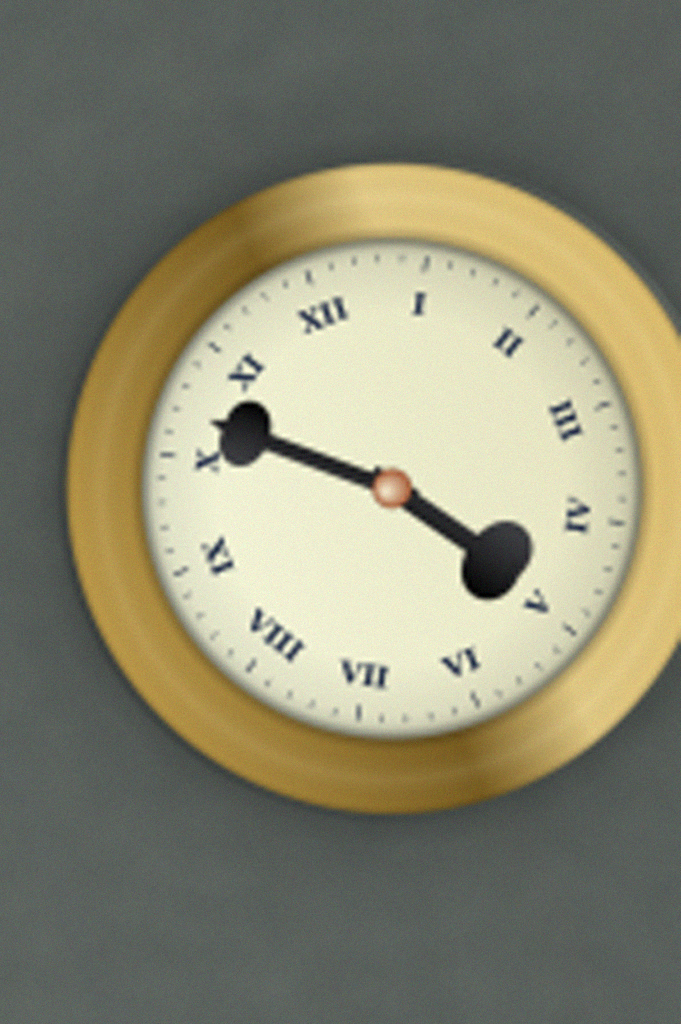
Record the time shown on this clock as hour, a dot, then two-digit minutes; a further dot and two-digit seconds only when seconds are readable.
4.52
